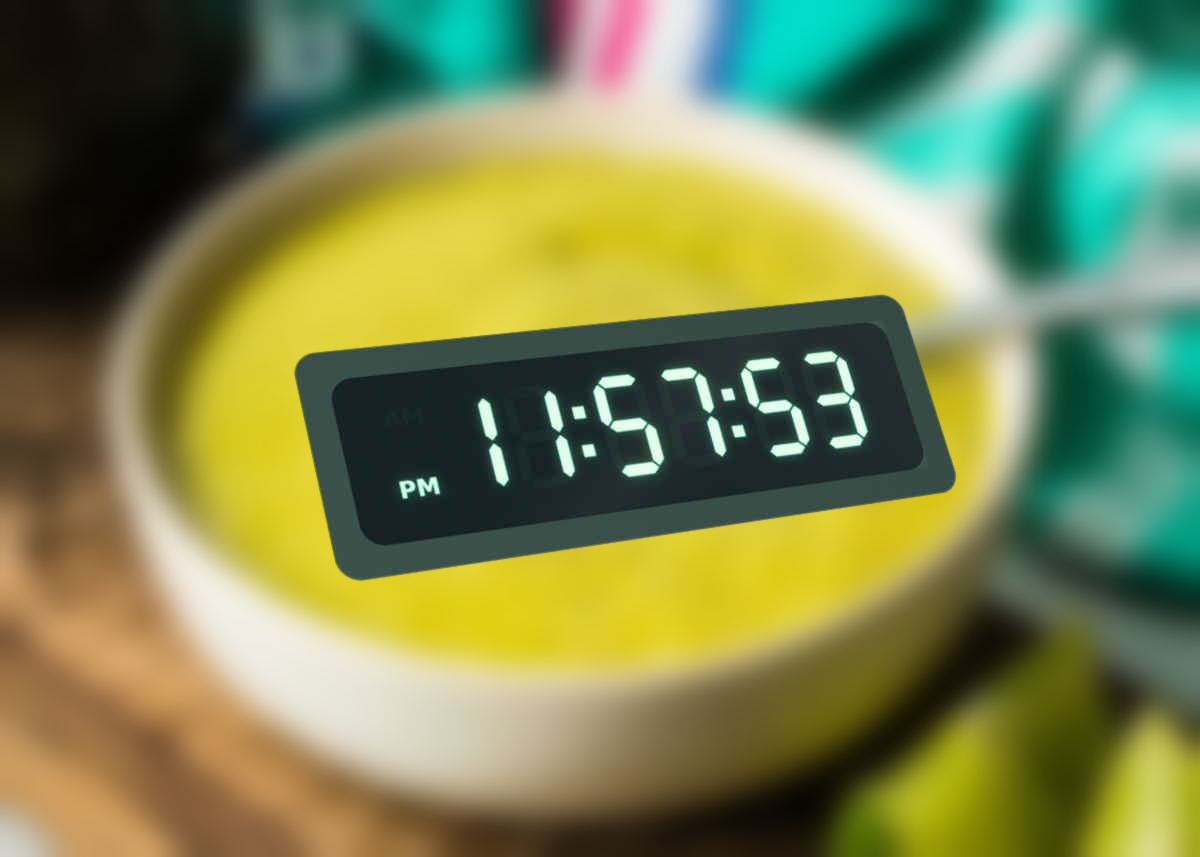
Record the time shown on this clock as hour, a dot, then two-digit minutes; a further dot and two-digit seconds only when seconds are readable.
11.57.53
